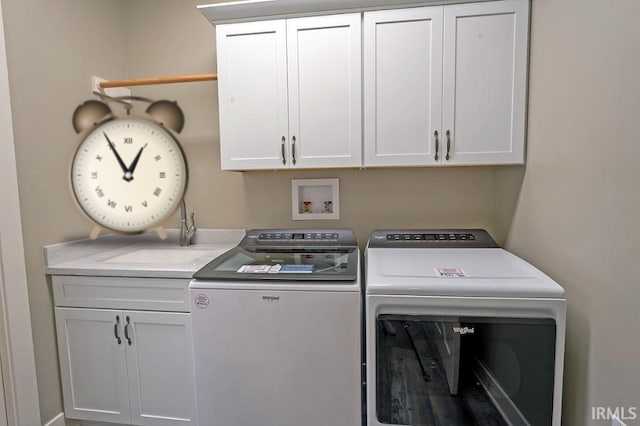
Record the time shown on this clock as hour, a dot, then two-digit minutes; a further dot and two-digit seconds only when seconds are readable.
12.55
